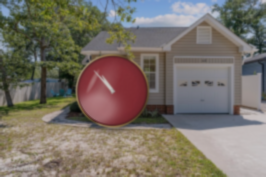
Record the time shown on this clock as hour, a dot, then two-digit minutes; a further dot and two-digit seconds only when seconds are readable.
10.53
